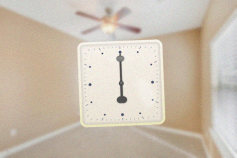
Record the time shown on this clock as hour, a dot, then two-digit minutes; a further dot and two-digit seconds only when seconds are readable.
6.00
